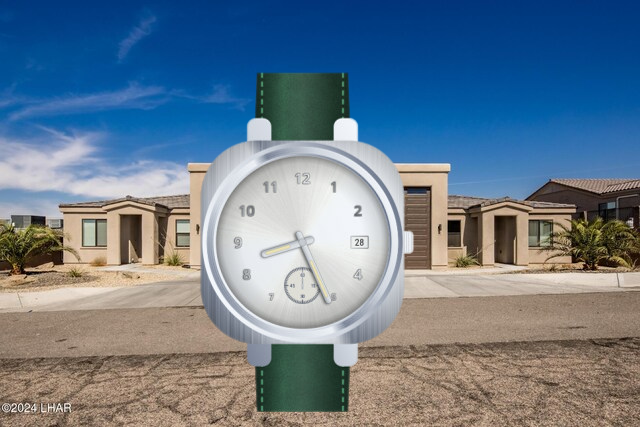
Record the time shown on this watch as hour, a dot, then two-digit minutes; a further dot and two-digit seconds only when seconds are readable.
8.26
